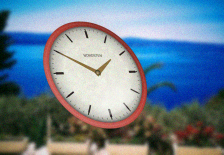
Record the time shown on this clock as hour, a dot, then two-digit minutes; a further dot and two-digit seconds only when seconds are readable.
1.50
